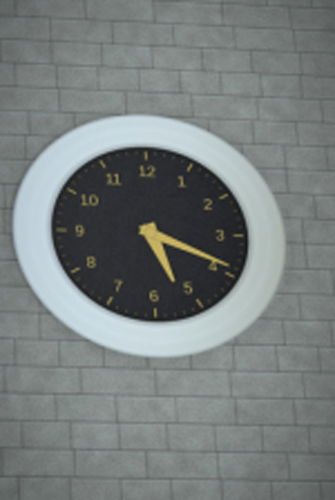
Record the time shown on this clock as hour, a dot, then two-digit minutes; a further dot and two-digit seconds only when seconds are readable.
5.19
